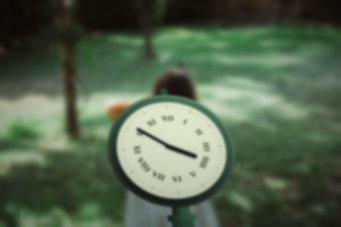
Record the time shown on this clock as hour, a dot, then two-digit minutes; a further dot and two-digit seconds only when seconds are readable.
3.51
